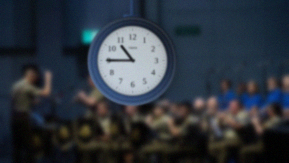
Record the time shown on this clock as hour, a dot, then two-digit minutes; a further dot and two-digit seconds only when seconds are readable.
10.45
